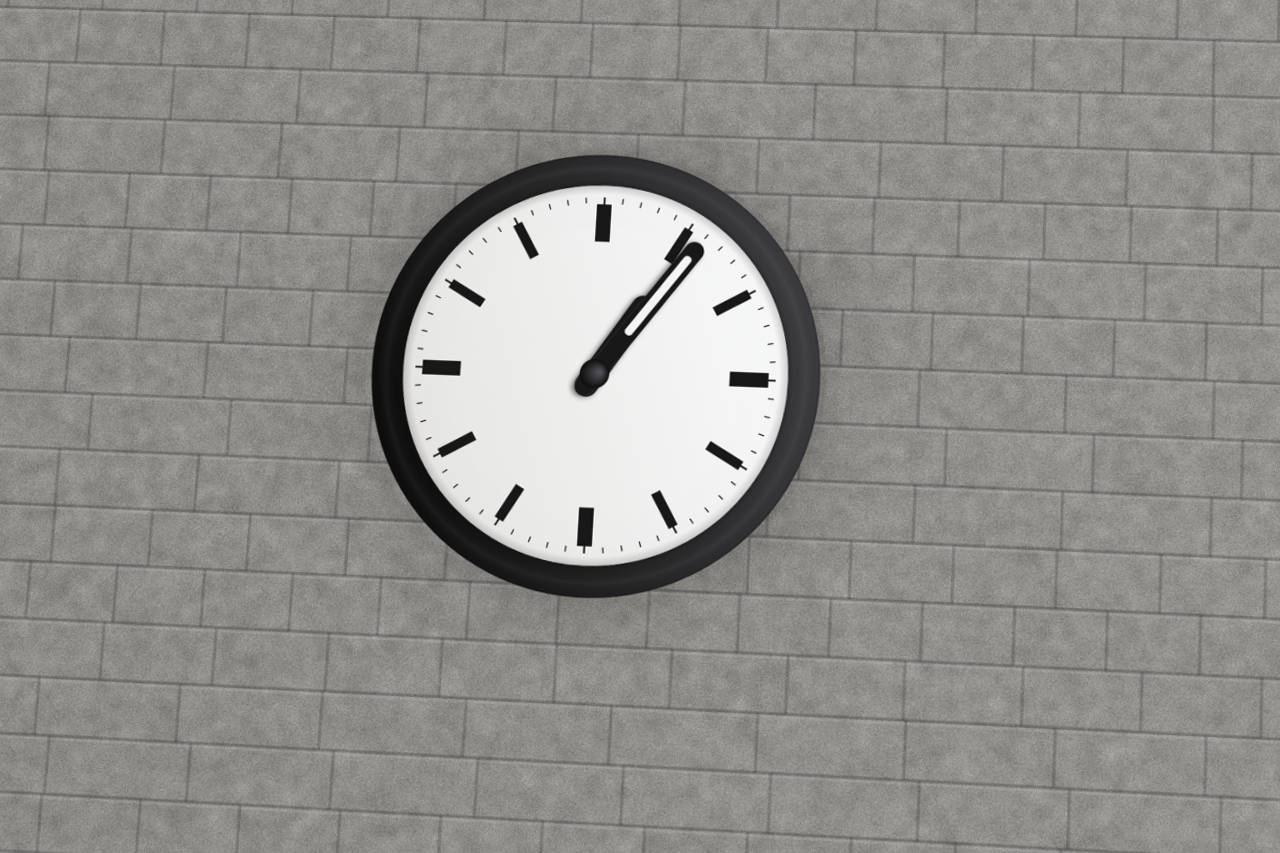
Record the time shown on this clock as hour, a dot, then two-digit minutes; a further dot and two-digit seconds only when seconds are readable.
1.06
